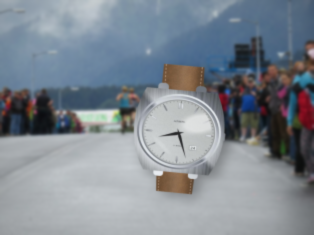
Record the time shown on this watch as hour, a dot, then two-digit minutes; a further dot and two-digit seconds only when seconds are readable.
8.27
